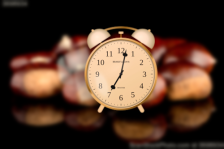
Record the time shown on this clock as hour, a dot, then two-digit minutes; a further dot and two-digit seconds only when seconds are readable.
7.02
